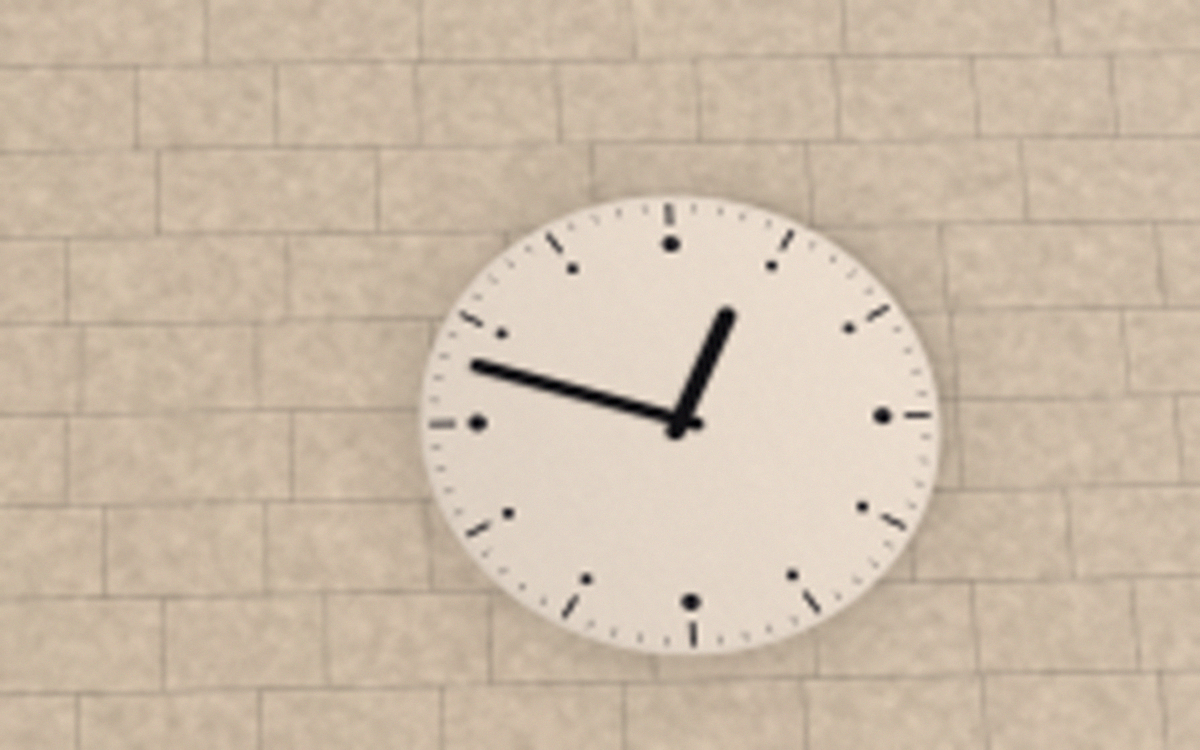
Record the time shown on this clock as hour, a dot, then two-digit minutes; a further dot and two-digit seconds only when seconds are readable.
12.48
